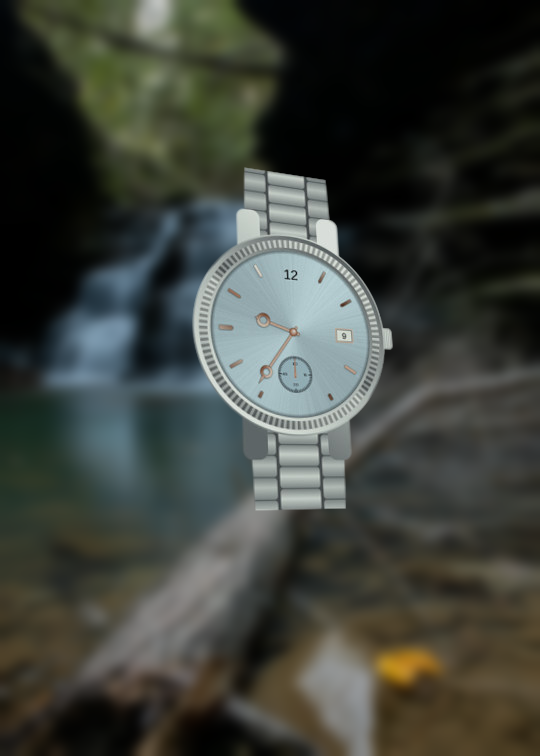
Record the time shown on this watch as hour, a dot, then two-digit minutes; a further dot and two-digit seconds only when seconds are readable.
9.36
